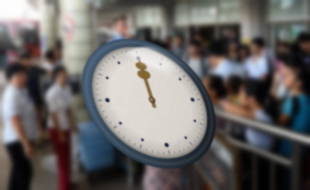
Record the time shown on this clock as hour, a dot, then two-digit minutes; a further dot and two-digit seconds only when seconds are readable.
12.00
